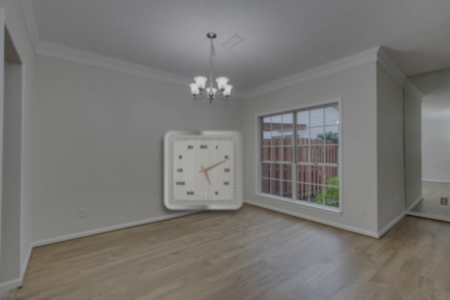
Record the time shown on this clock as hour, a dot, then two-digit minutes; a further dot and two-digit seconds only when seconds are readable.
5.11
